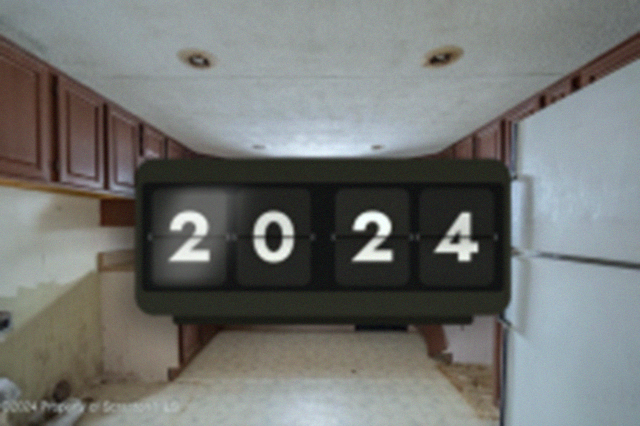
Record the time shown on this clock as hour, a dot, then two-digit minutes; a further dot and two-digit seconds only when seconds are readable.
20.24
